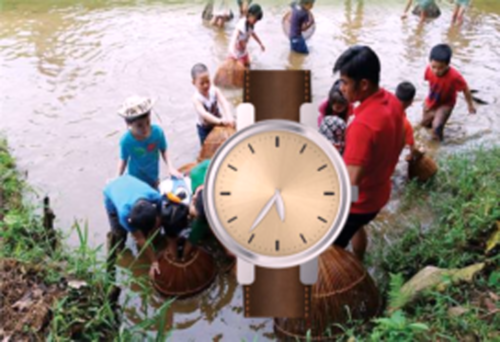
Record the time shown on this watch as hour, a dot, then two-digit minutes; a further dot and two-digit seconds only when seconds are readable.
5.36
